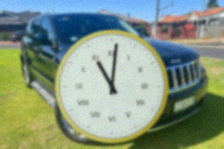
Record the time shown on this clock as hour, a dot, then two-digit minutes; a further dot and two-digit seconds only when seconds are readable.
11.01
